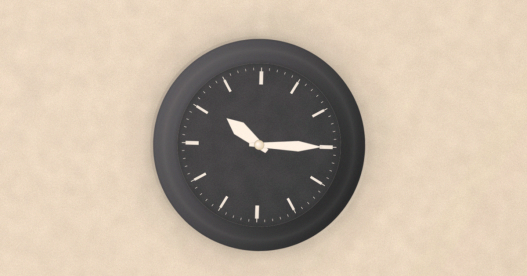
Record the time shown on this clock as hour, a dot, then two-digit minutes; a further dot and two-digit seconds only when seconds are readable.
10.15
